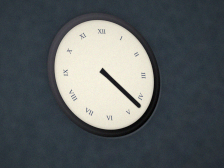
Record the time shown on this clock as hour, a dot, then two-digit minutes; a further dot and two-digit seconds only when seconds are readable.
4.22
